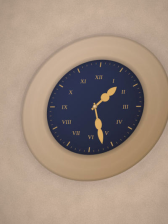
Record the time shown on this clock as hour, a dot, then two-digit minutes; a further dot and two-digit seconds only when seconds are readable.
1.27
